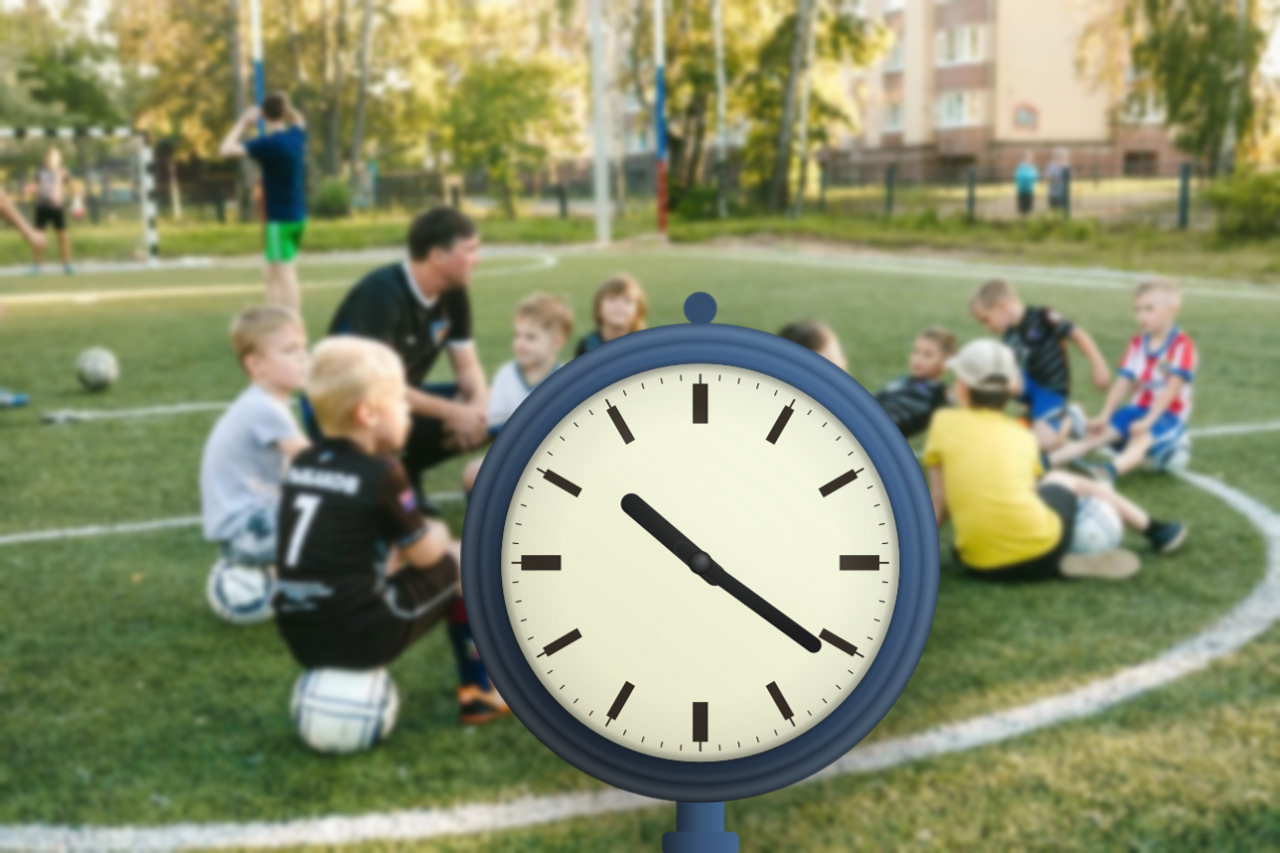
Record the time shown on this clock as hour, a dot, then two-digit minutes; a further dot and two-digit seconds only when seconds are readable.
10.21
